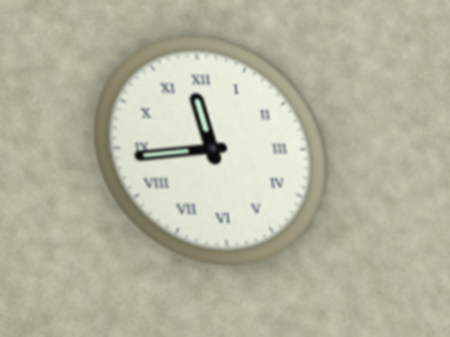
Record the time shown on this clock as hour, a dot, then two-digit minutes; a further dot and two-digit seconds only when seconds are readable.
11.44
